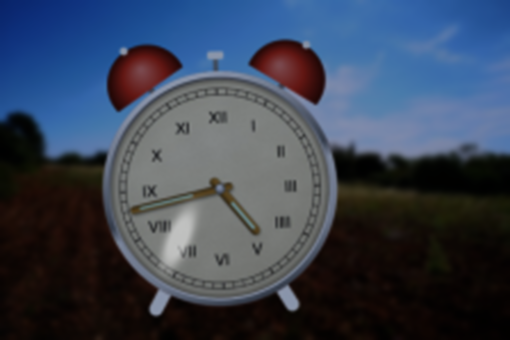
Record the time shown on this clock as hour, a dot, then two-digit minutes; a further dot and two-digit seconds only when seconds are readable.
4.43
